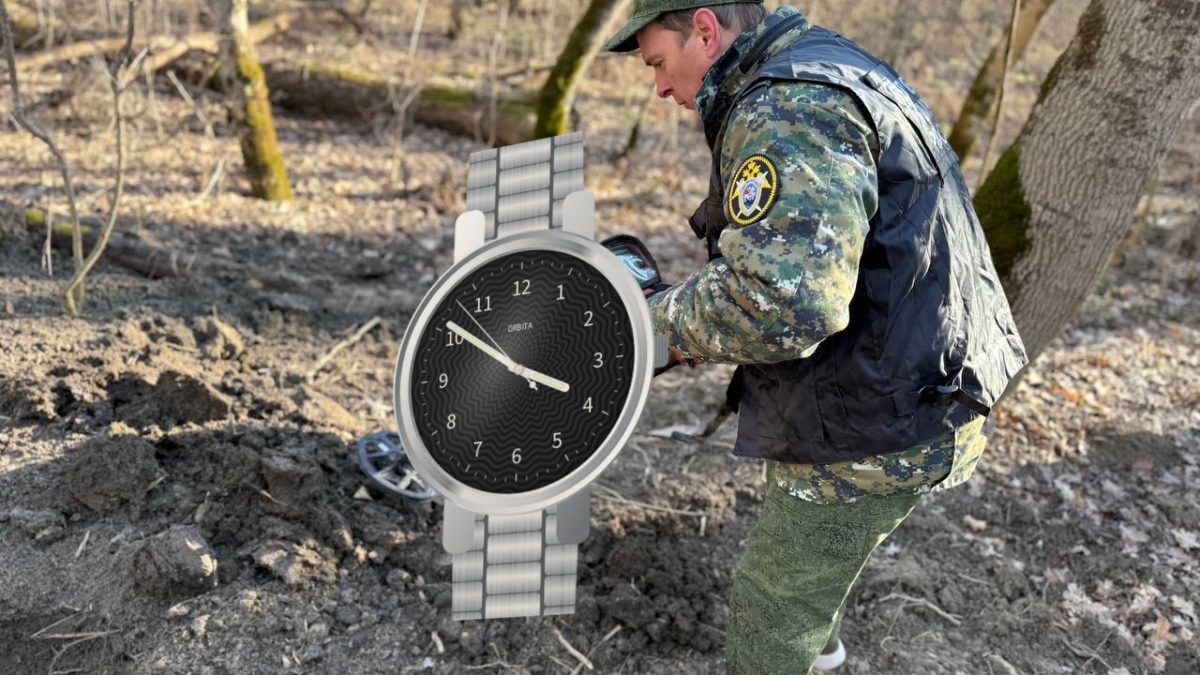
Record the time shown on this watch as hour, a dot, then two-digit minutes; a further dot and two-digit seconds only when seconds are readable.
3.50.53
